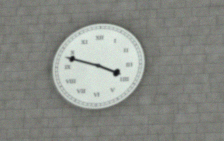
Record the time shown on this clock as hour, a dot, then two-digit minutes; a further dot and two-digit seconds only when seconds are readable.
3.48
